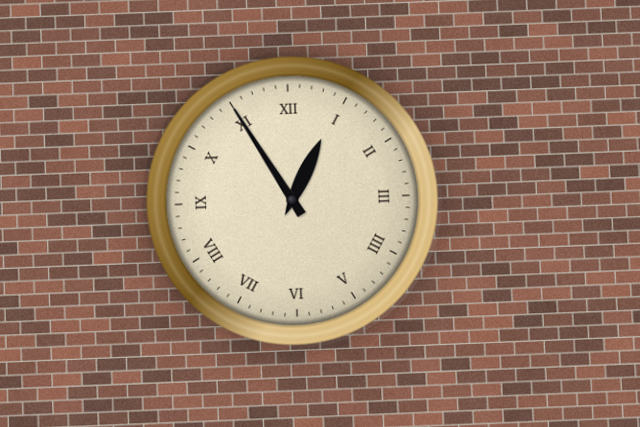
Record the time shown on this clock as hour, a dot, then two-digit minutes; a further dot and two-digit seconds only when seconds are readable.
12.55
